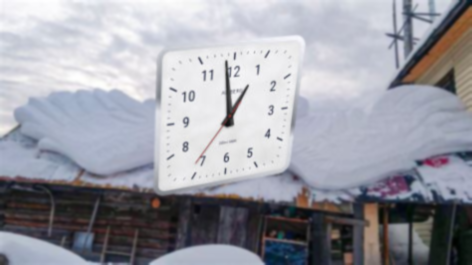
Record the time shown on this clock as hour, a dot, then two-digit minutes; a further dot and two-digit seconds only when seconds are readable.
12.58.36
